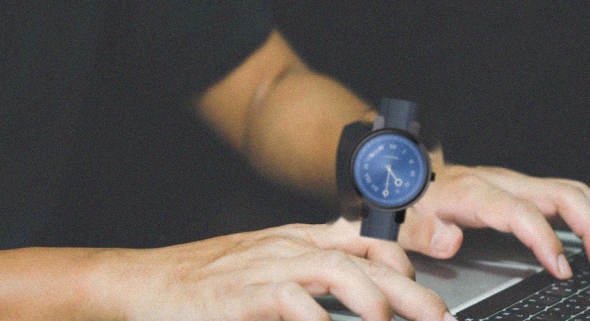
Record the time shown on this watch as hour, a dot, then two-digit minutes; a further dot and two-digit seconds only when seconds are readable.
4.30
